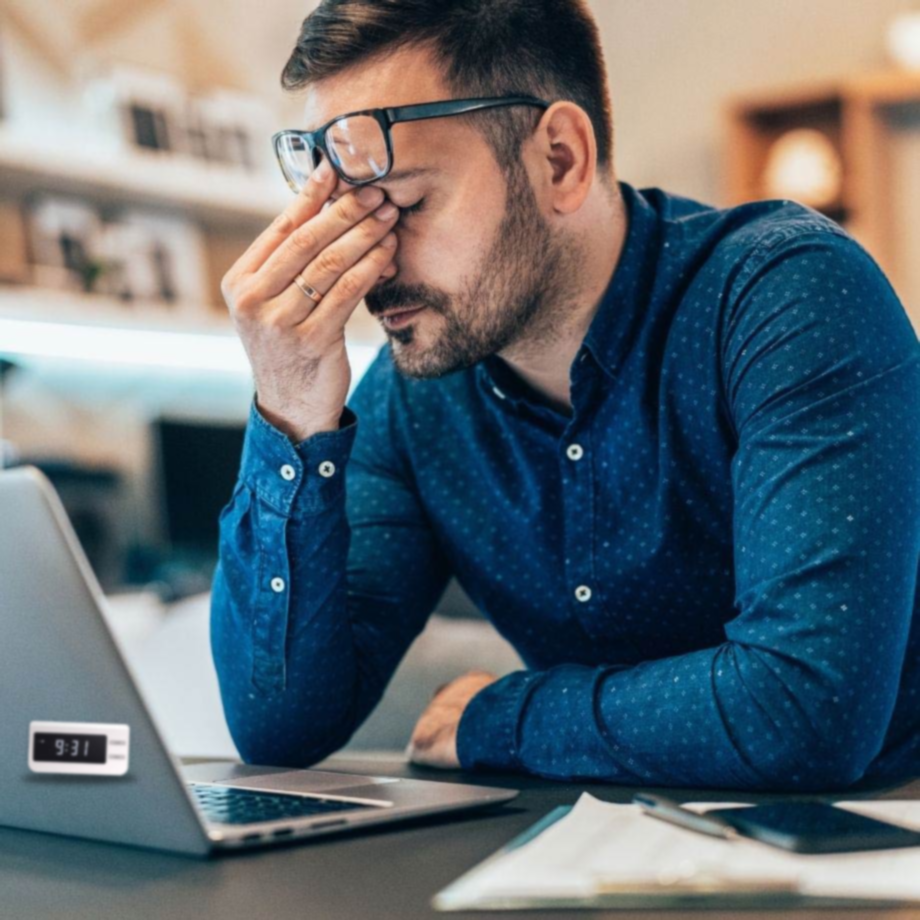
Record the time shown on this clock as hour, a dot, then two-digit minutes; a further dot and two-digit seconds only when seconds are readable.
9.31
